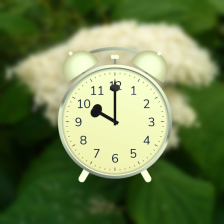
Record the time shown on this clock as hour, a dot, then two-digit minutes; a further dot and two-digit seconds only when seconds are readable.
10.00
